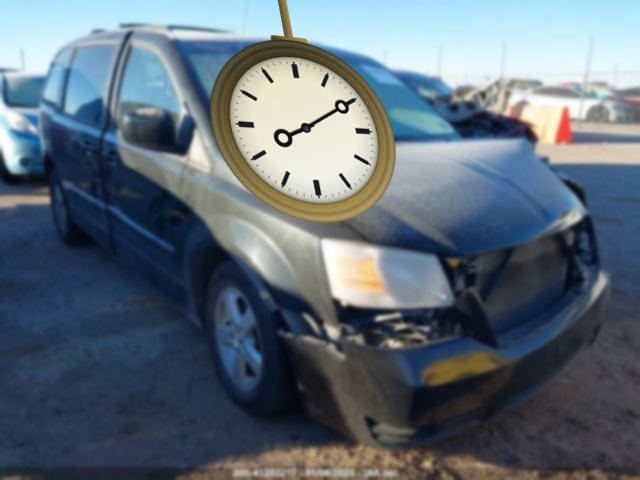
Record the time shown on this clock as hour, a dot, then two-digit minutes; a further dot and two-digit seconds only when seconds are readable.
8.10
